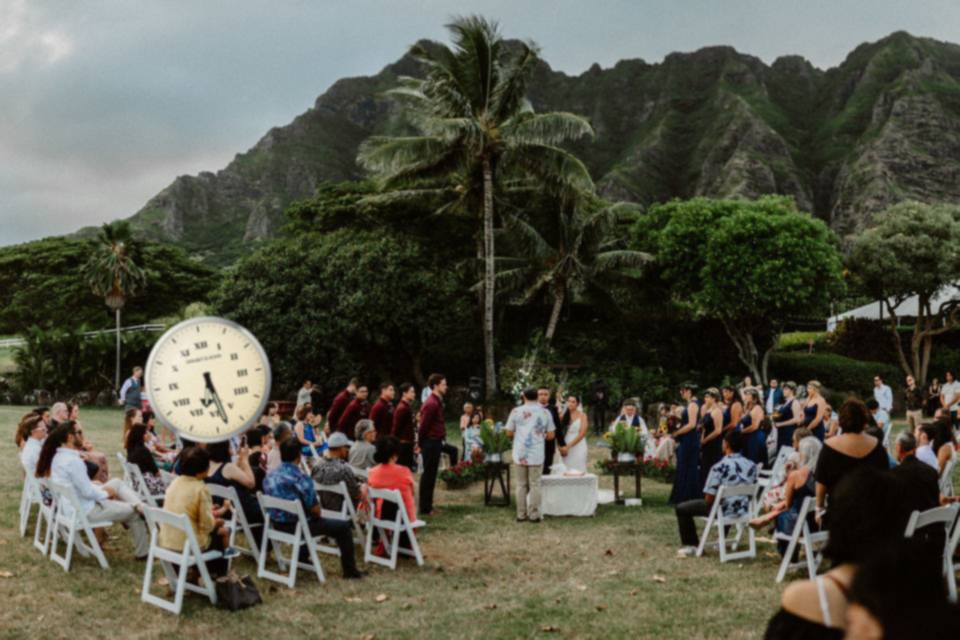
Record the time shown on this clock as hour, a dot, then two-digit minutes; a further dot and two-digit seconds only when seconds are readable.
6.28
